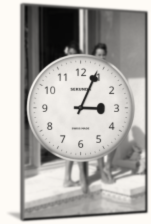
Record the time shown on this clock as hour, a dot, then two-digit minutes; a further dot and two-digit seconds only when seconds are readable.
3.04
